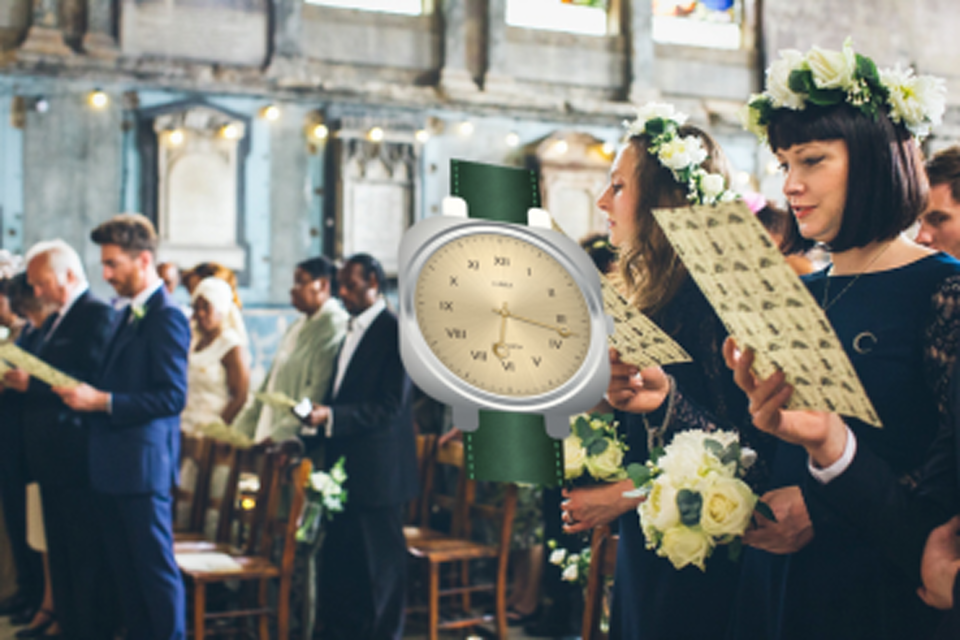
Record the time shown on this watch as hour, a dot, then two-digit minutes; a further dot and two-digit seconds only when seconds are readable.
6.17
